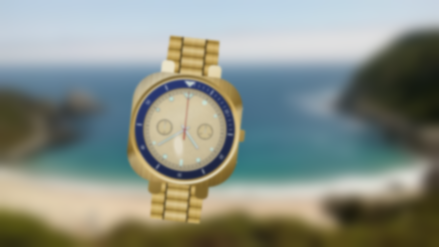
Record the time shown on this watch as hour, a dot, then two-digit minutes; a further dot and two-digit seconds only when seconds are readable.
4.39
